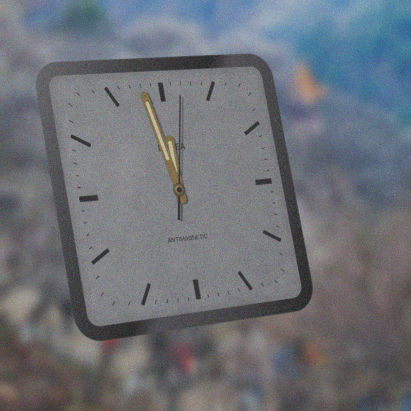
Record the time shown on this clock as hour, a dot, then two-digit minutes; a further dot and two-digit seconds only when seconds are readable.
11.58.02
